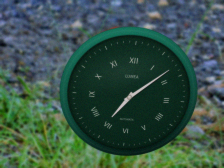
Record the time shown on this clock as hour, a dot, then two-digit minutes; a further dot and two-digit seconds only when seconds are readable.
7.08
